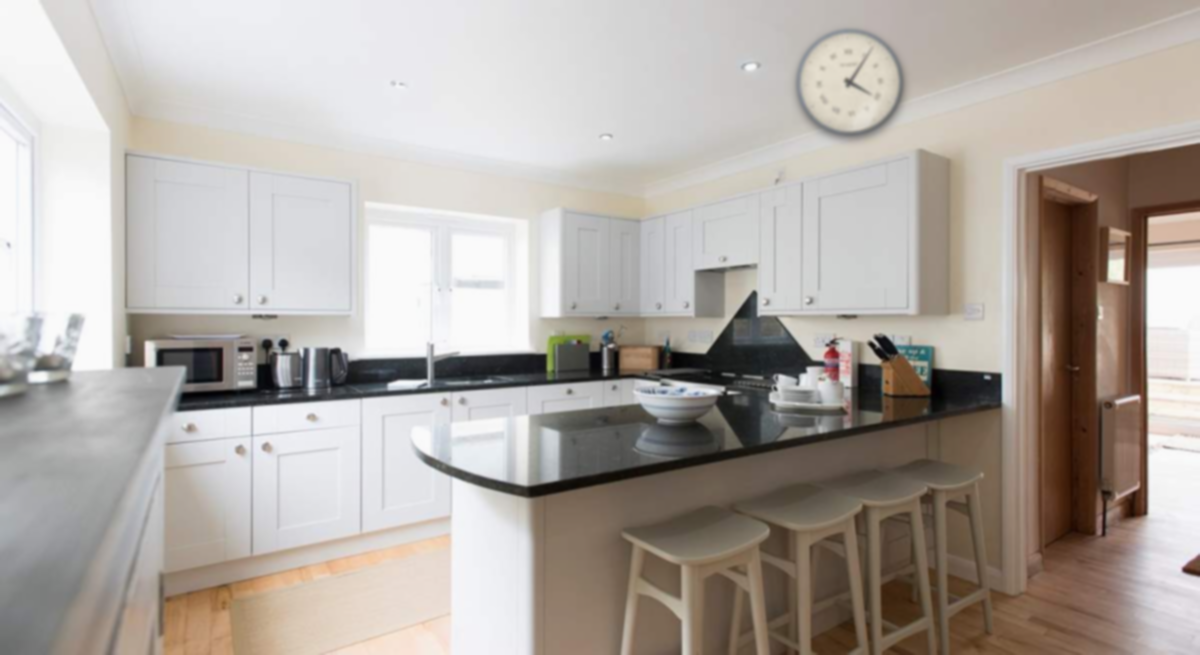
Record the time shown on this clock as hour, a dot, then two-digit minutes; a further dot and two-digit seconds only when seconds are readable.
4.06
